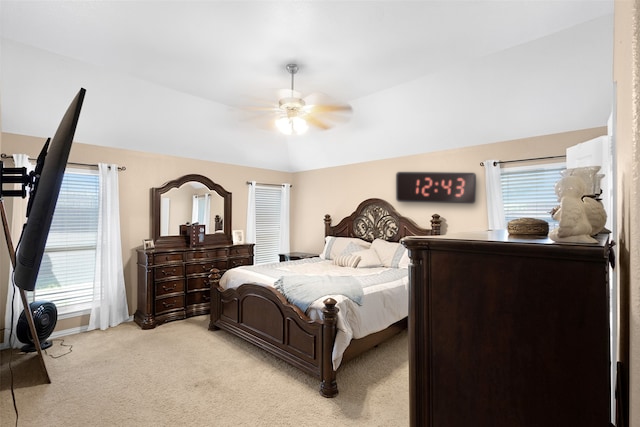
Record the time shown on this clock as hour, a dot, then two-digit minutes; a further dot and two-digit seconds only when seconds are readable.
12.43
